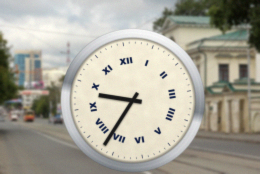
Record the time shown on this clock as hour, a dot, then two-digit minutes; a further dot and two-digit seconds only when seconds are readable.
9.37
